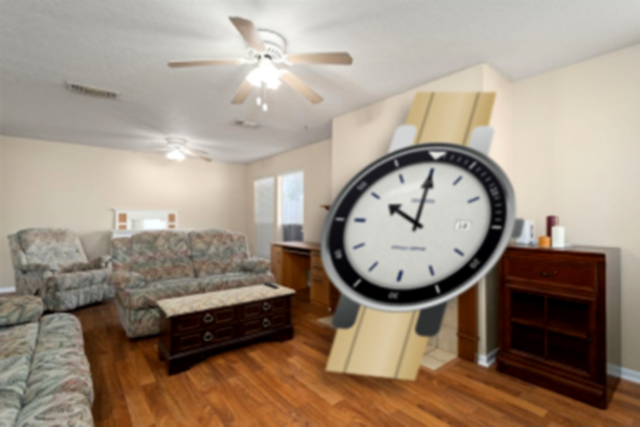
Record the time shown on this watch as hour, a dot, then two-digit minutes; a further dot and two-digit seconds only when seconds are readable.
10.00
